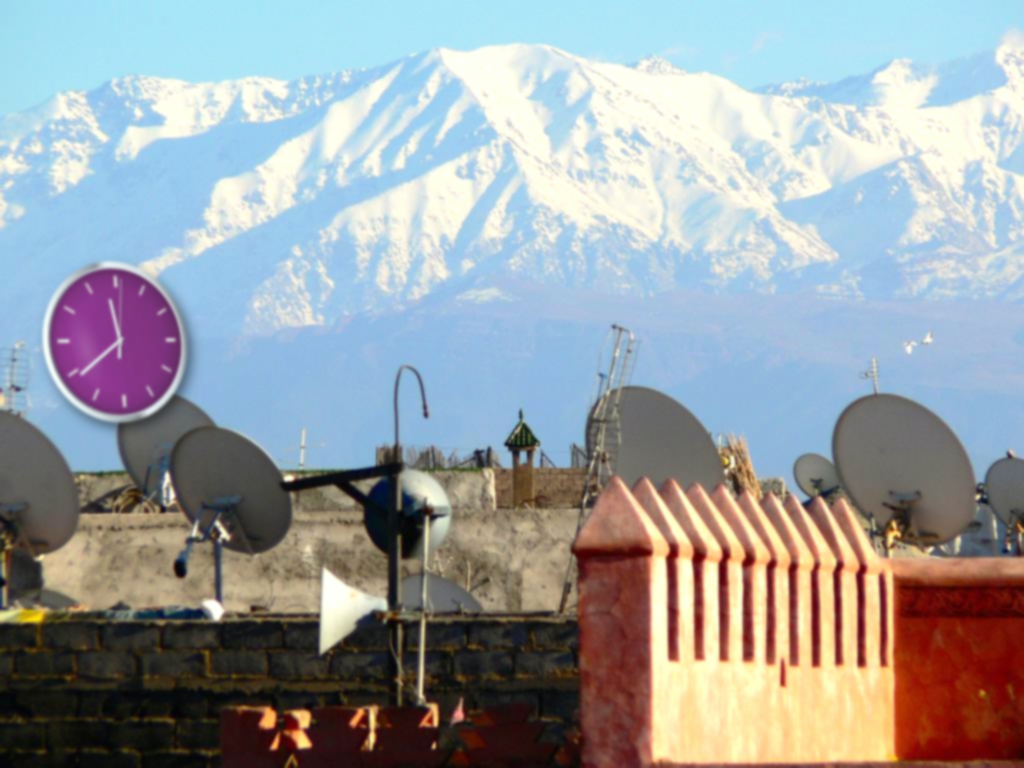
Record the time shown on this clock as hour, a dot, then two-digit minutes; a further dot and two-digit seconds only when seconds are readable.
11.39.01
